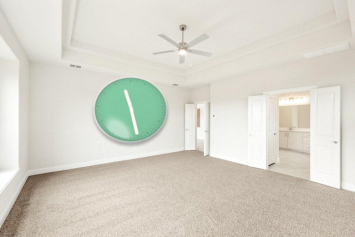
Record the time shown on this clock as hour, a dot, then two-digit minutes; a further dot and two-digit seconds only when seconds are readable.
11.28
